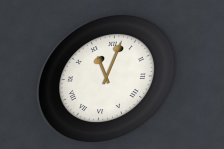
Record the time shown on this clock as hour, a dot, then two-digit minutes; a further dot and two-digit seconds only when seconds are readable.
11.02
